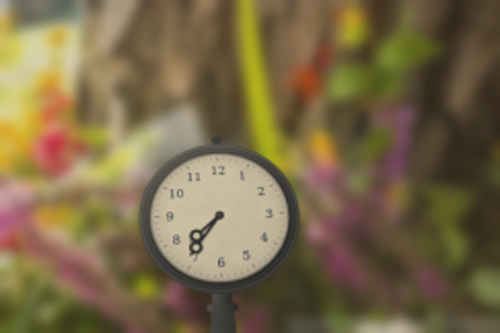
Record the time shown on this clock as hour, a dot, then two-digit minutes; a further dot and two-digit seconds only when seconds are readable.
7.36
